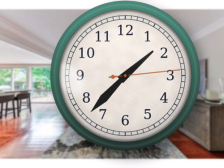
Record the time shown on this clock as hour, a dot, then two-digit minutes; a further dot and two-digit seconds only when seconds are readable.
1.37.14
